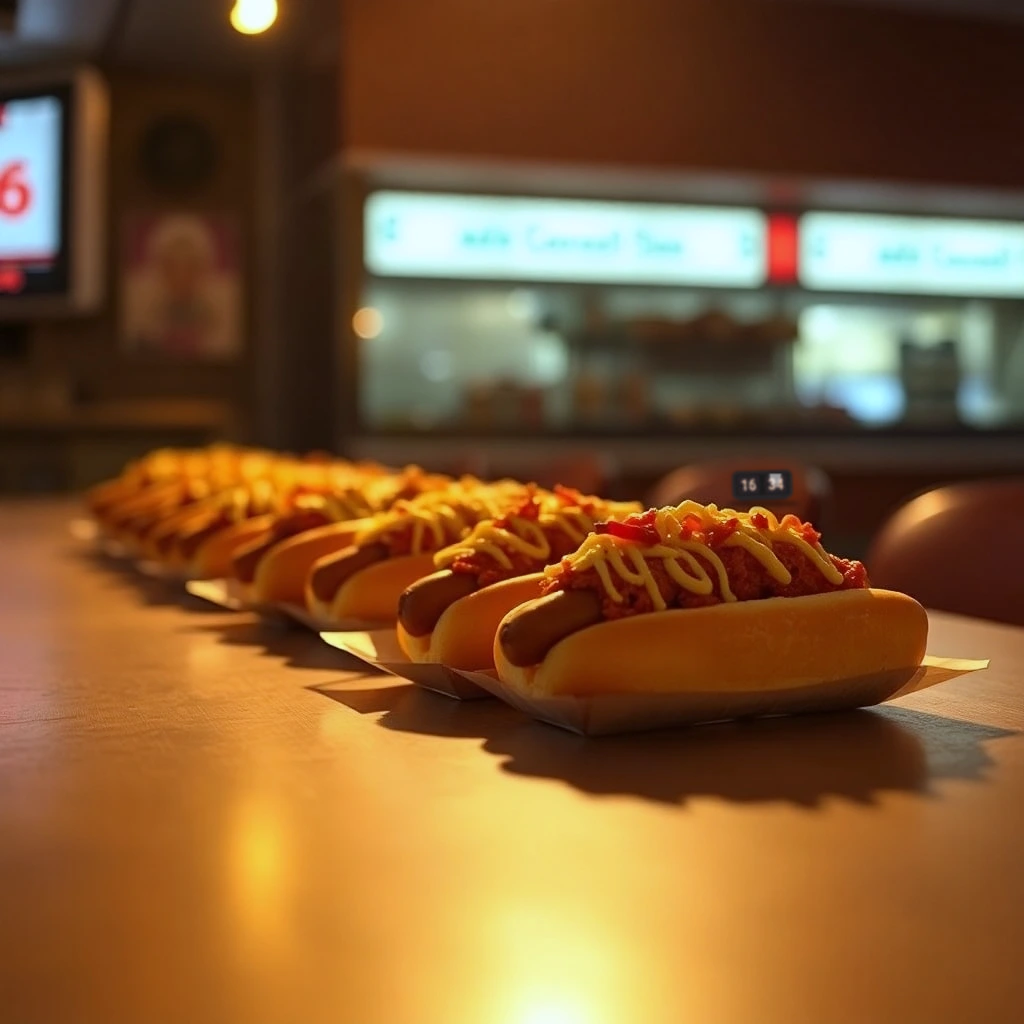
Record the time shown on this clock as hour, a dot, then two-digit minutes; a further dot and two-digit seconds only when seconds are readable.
16.34
